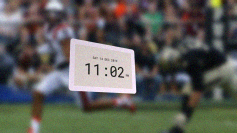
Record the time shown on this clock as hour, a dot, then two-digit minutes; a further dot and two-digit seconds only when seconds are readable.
11.02
